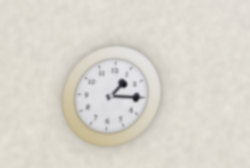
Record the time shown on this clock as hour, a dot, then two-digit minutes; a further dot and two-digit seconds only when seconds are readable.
1.15
